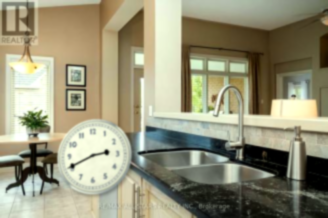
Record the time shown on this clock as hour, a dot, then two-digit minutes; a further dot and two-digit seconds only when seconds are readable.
2.41
